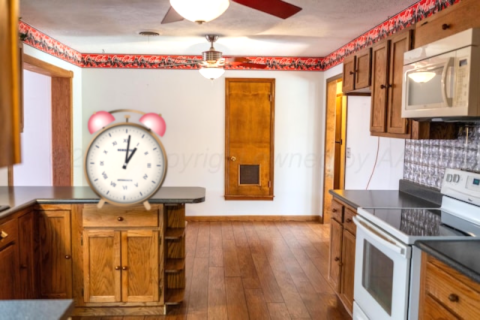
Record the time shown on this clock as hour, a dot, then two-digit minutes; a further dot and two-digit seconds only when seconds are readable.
1.01
